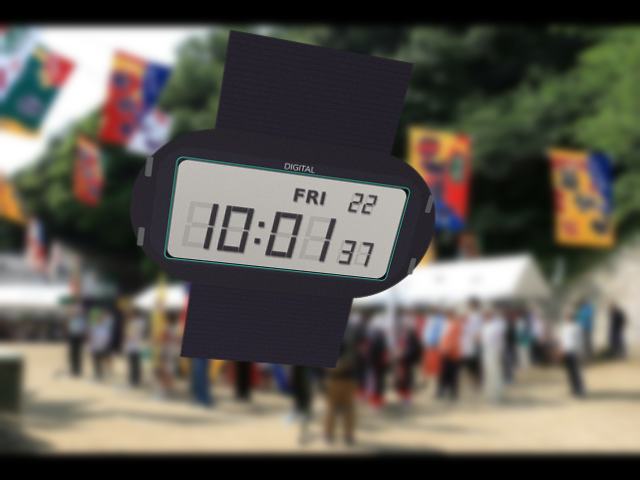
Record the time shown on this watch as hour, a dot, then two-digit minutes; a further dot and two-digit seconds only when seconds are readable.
10.01.37
